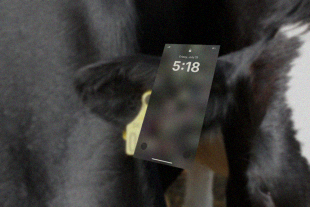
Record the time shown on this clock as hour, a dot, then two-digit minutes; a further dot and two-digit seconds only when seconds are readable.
5.18
